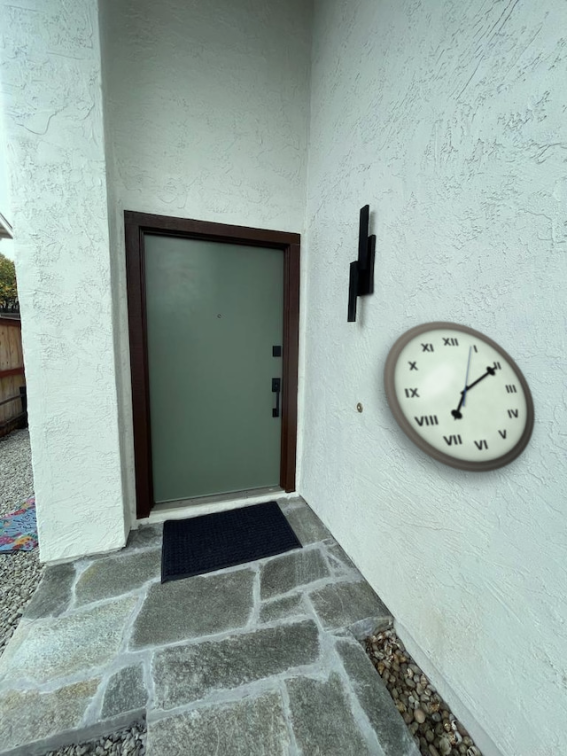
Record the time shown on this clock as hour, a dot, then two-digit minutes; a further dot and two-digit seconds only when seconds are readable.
7.10.04
